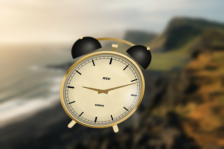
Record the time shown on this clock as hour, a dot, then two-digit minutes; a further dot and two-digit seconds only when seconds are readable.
9.11
